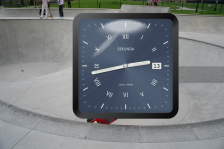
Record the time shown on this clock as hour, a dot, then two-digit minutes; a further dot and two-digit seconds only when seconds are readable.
2.43
